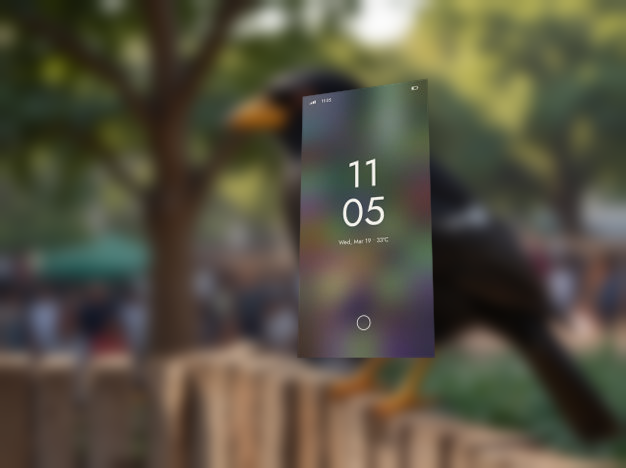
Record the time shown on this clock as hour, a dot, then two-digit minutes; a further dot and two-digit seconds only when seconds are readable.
11.05
